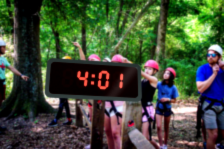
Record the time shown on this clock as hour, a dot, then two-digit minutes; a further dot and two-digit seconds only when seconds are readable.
4.01
